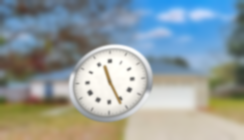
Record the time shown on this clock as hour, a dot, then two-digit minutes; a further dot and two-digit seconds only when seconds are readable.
11.26
